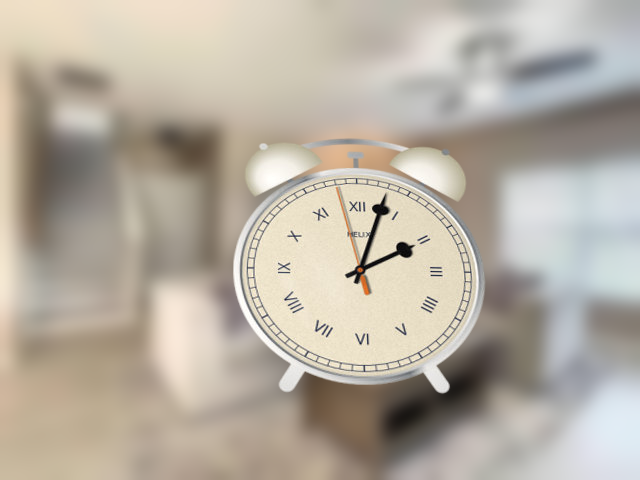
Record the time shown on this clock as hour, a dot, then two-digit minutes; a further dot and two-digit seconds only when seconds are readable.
2.02.58
